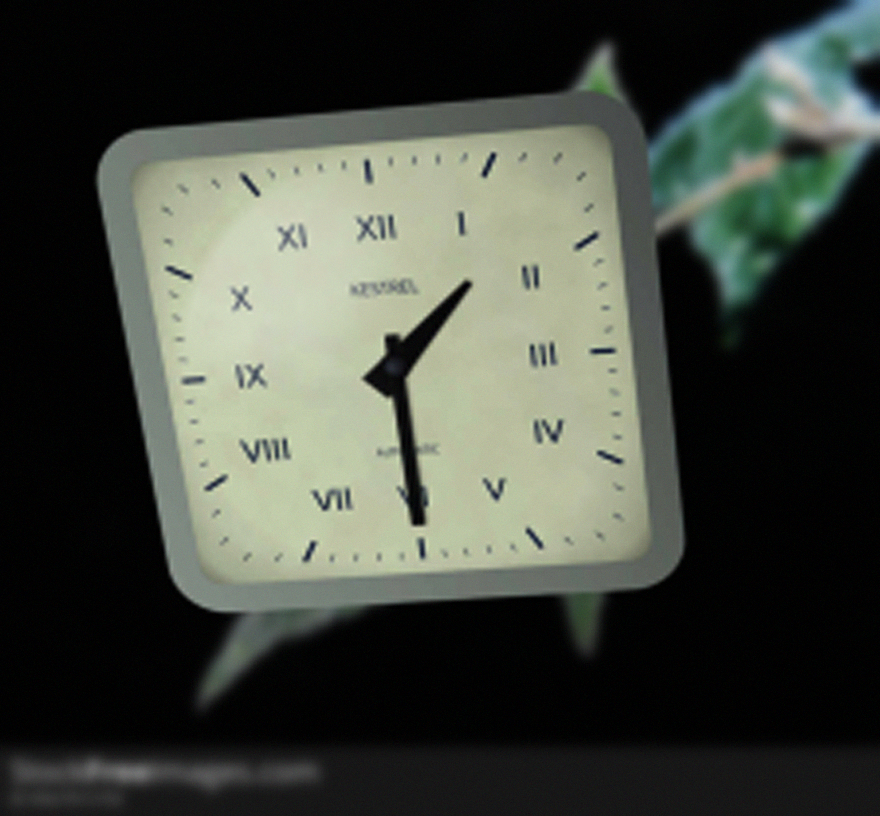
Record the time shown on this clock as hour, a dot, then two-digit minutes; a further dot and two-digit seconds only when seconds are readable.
1.30
